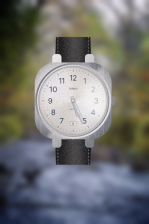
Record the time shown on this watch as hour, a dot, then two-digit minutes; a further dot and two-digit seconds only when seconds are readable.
5.26
